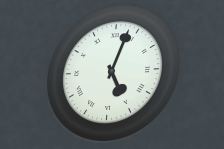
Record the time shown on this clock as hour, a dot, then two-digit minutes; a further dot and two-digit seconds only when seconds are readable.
5.03
